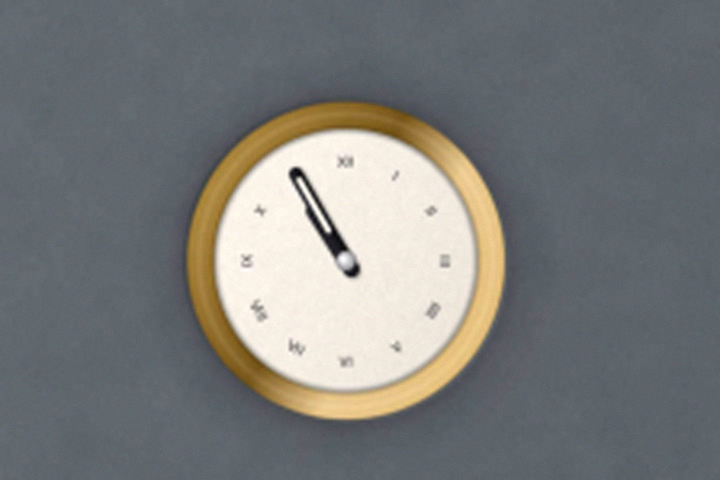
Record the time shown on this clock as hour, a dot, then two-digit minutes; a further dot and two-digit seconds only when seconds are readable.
10.55
